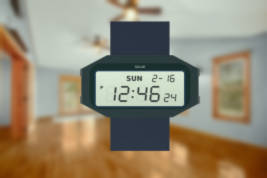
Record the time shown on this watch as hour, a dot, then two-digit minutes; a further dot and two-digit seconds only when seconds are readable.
12.46
